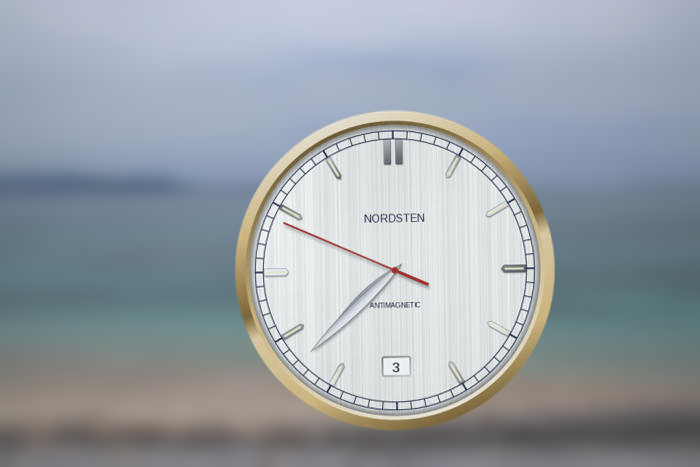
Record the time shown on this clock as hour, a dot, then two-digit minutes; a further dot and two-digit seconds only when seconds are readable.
7.37.49
